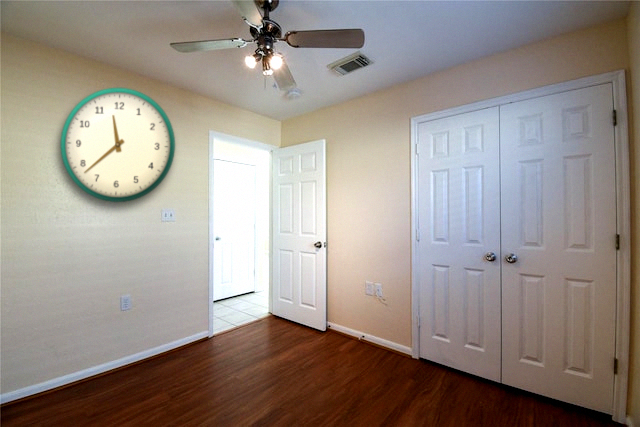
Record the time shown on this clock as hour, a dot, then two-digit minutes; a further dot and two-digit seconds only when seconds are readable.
11.38
